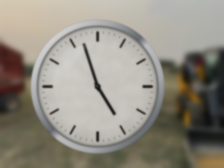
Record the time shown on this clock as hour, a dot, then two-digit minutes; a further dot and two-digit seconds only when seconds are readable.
4.57
